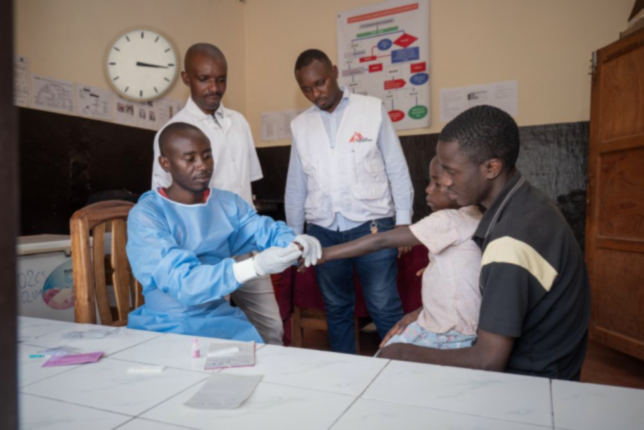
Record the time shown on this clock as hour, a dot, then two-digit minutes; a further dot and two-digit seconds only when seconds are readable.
3.16
